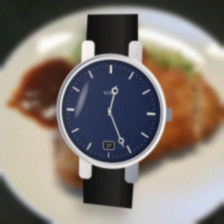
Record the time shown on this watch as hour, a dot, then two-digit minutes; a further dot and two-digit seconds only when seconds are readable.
12.26
